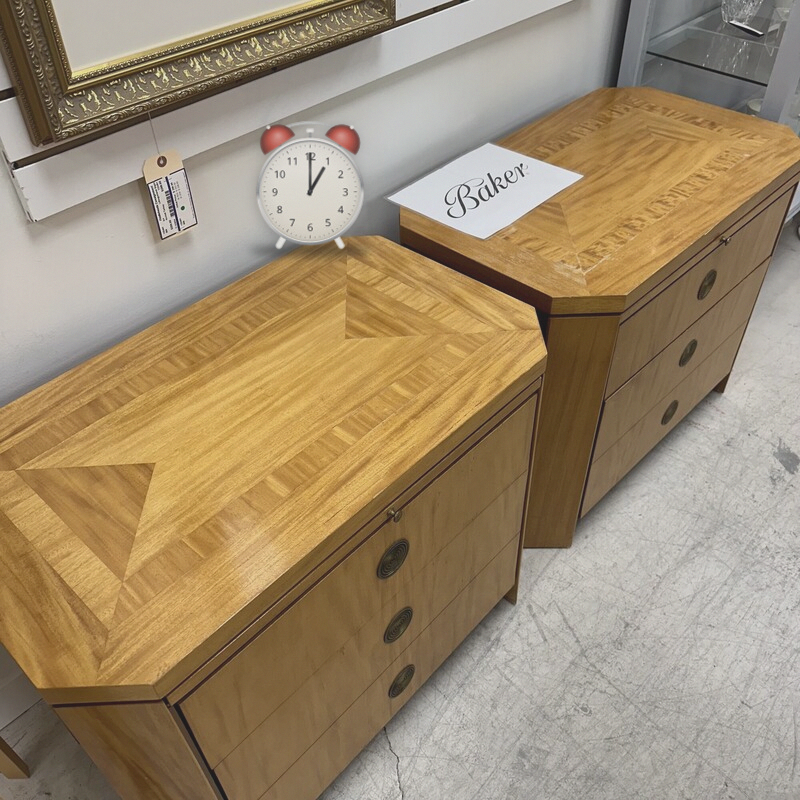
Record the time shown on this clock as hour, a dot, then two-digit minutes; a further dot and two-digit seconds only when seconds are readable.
1.00
